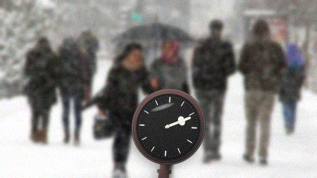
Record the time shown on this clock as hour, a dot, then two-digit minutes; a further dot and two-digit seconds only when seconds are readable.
2.11
